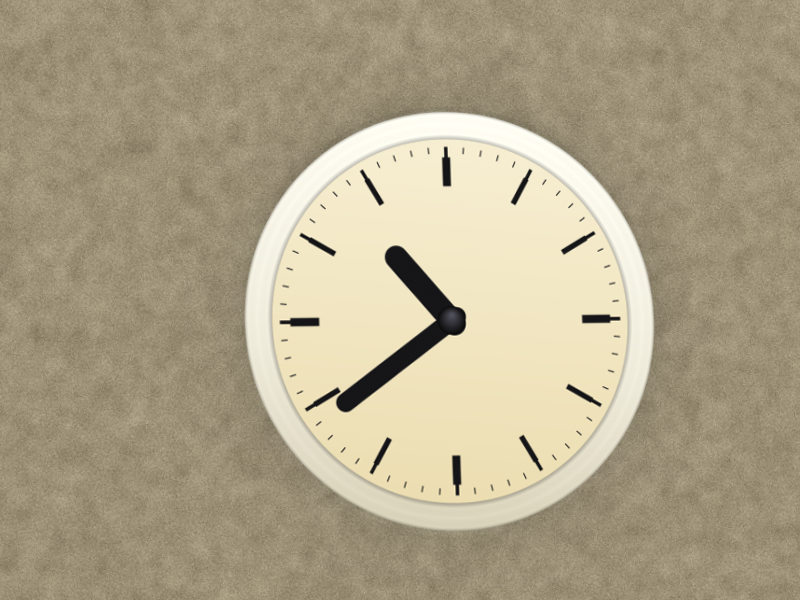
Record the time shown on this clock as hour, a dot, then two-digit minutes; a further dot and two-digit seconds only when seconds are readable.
10.39
